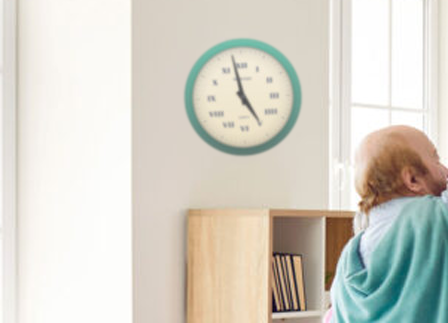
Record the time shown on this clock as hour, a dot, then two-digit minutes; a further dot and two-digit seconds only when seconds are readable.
4.58
